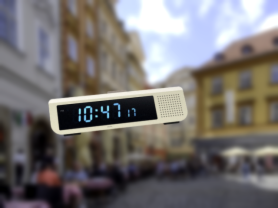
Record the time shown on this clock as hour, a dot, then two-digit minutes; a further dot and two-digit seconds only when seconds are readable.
10.47.17
